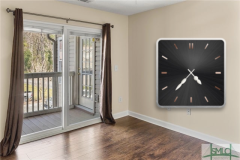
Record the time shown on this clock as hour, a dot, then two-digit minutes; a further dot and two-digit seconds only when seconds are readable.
4.37
